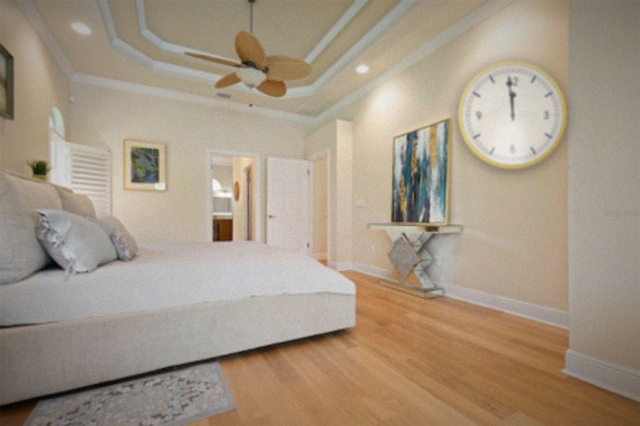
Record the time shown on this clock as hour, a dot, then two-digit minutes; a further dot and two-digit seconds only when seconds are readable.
11.59
